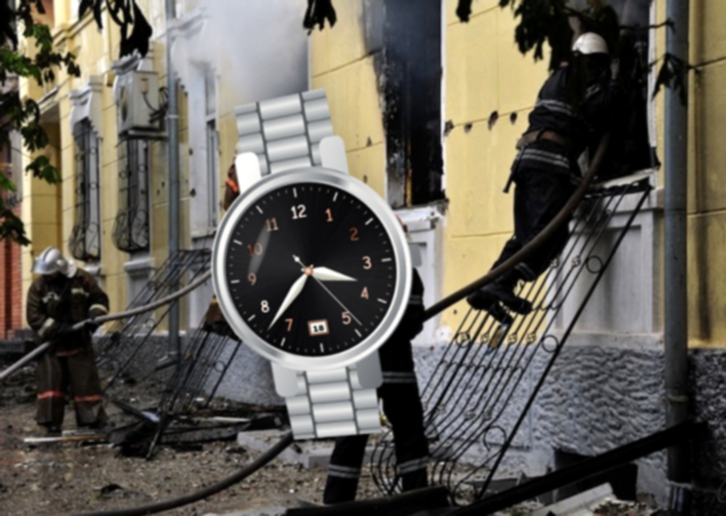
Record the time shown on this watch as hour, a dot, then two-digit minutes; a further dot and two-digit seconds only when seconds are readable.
3.37.24
